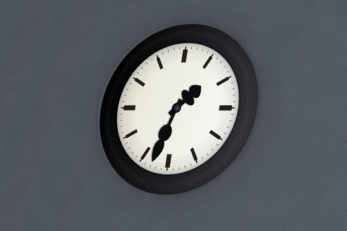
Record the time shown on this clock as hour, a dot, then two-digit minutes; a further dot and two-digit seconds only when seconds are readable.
1.33
